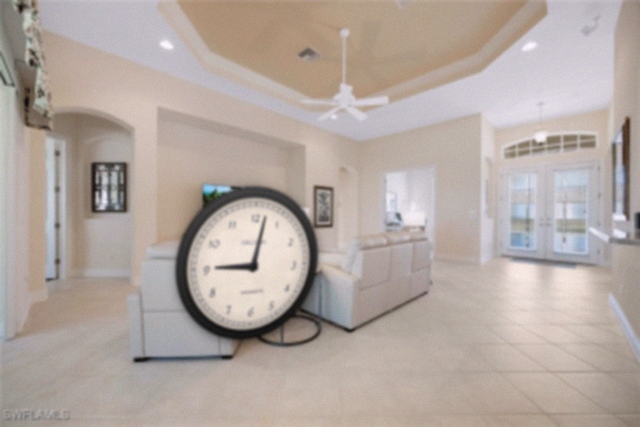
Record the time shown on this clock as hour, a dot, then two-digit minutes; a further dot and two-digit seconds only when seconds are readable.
9.02
